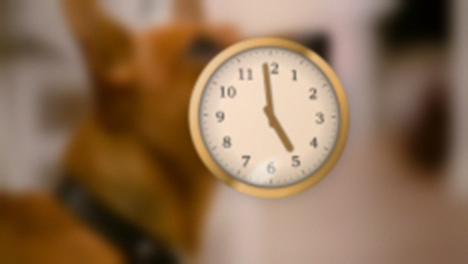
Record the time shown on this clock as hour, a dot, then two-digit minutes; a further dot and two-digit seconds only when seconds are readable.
4.59
